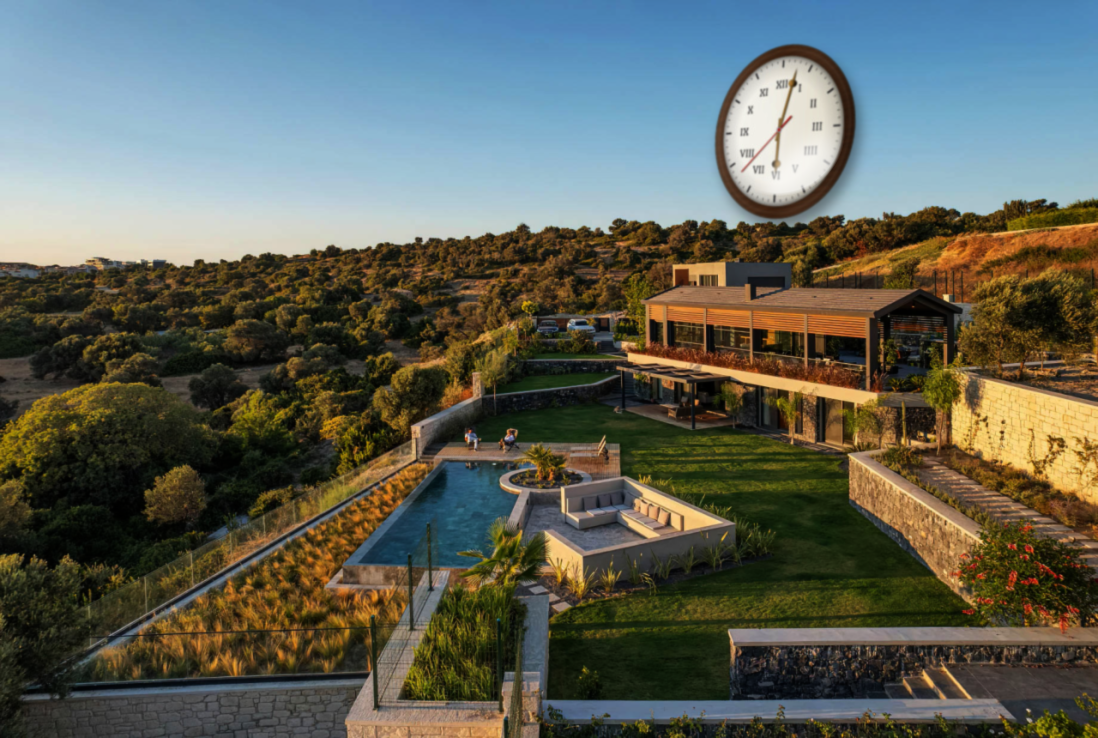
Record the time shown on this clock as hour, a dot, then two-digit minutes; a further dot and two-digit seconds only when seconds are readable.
6.02.38
